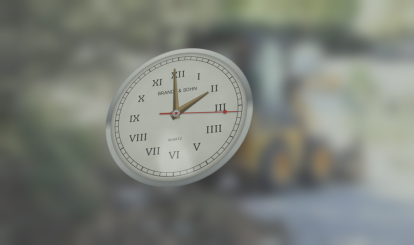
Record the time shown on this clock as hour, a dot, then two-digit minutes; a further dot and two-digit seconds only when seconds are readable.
1.59.16
